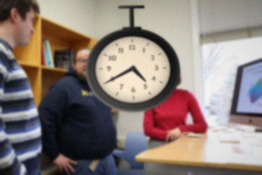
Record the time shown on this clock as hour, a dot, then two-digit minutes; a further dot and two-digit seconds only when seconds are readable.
4.40
